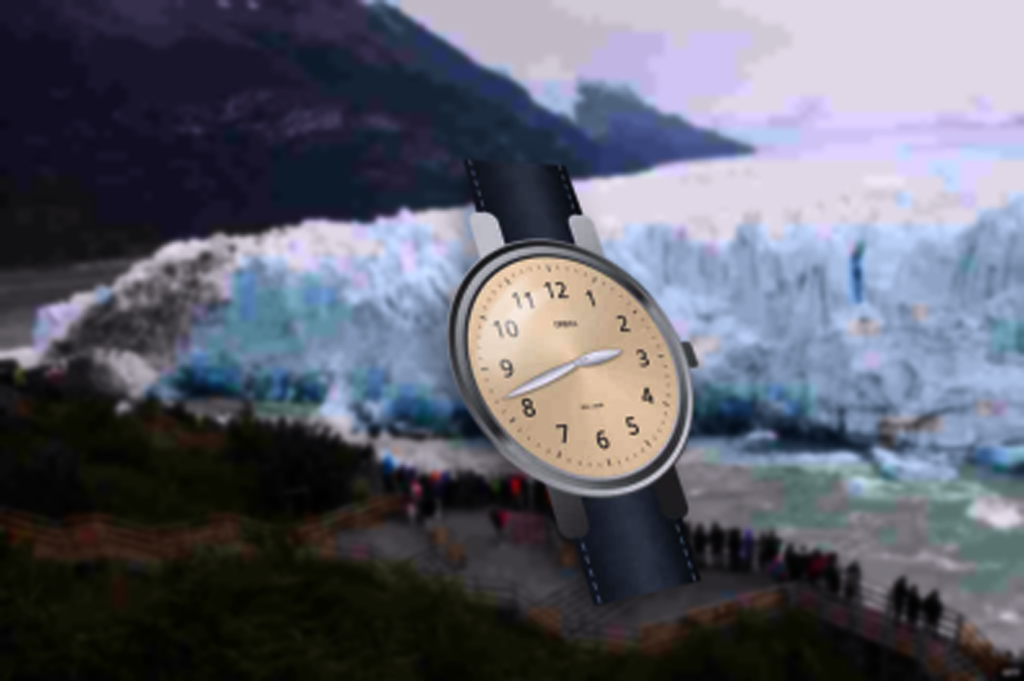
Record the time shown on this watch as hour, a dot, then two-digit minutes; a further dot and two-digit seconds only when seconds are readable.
2.42
